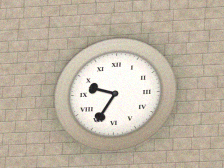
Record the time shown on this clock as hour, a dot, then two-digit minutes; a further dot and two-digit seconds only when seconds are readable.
9.35
